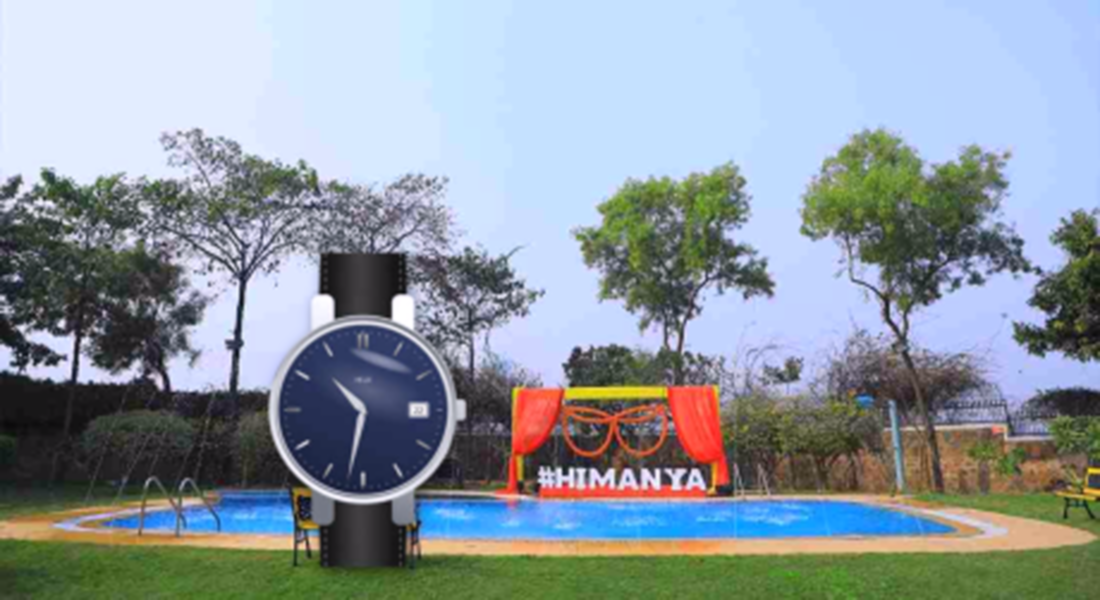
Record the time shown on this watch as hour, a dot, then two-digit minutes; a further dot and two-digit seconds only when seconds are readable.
10.32
